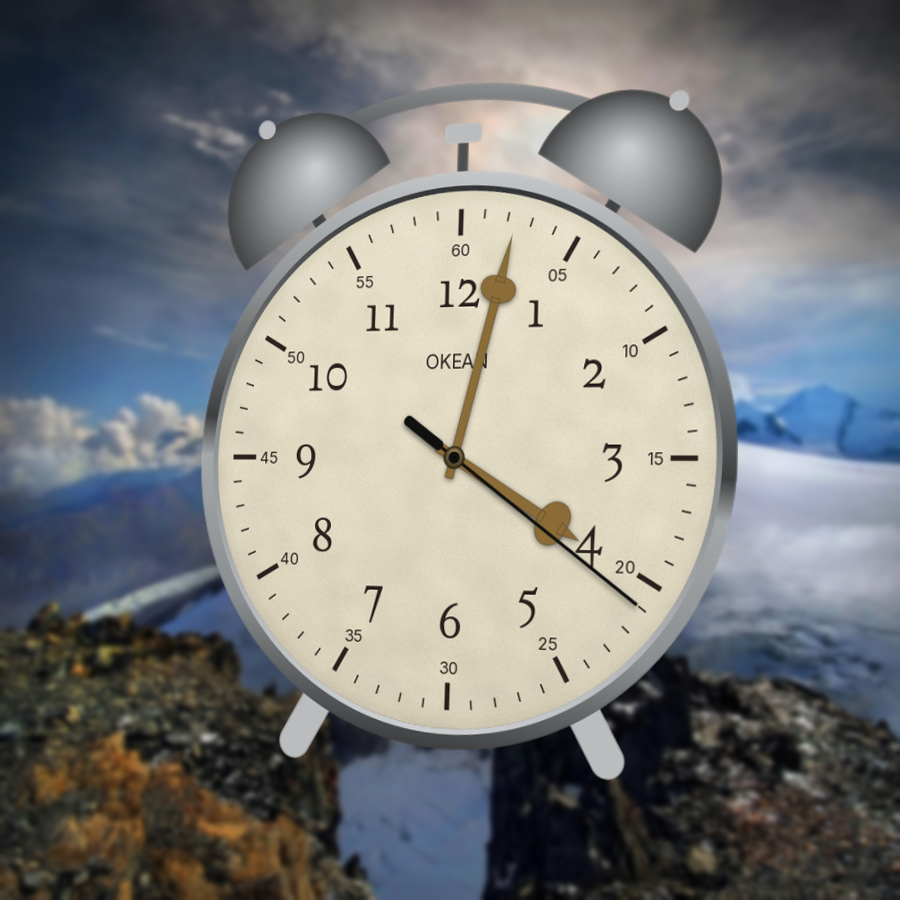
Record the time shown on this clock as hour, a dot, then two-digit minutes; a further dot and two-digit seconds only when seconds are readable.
4.02.21
